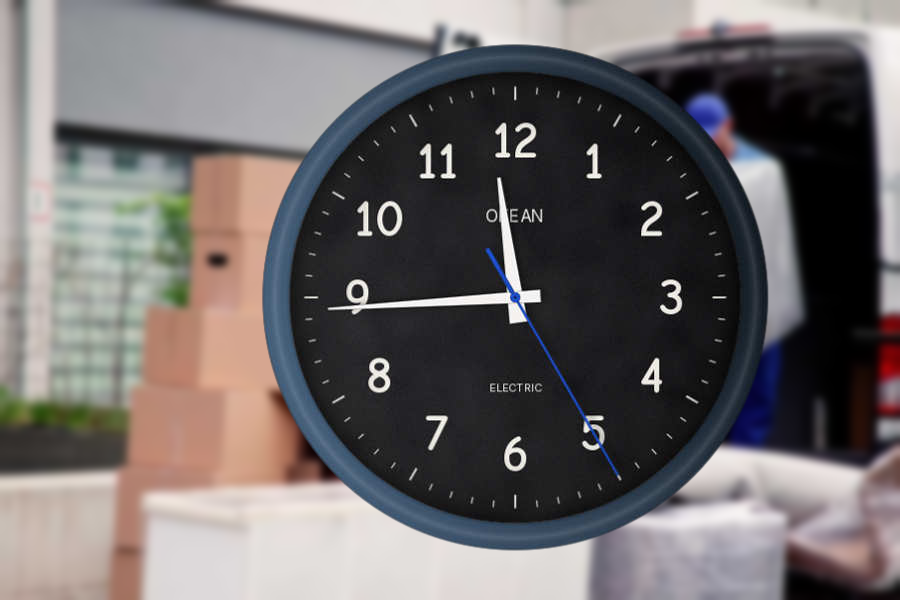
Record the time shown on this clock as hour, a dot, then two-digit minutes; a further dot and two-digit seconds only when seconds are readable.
11.44.25
